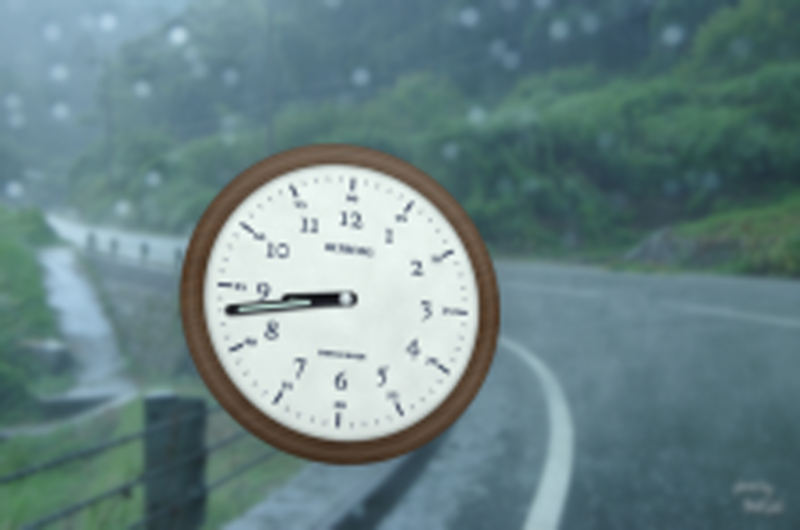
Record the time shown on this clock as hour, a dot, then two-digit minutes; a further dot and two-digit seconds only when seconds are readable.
8.43
